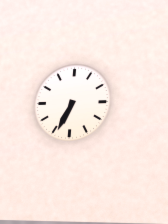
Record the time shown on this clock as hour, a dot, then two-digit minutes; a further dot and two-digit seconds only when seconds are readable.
6.34
